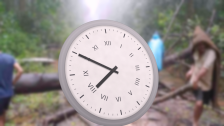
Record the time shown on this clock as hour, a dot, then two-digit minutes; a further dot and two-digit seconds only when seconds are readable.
7.50
